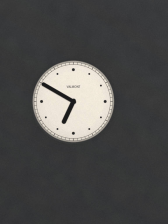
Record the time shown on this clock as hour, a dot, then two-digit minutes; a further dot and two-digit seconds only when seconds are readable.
6.50
